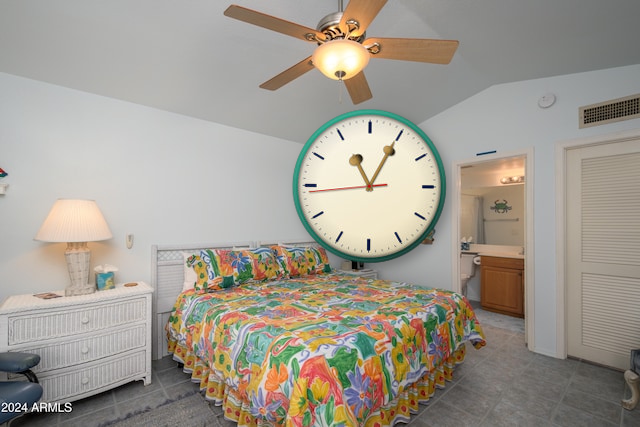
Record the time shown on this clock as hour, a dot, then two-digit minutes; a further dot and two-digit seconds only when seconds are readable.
11.04.44
